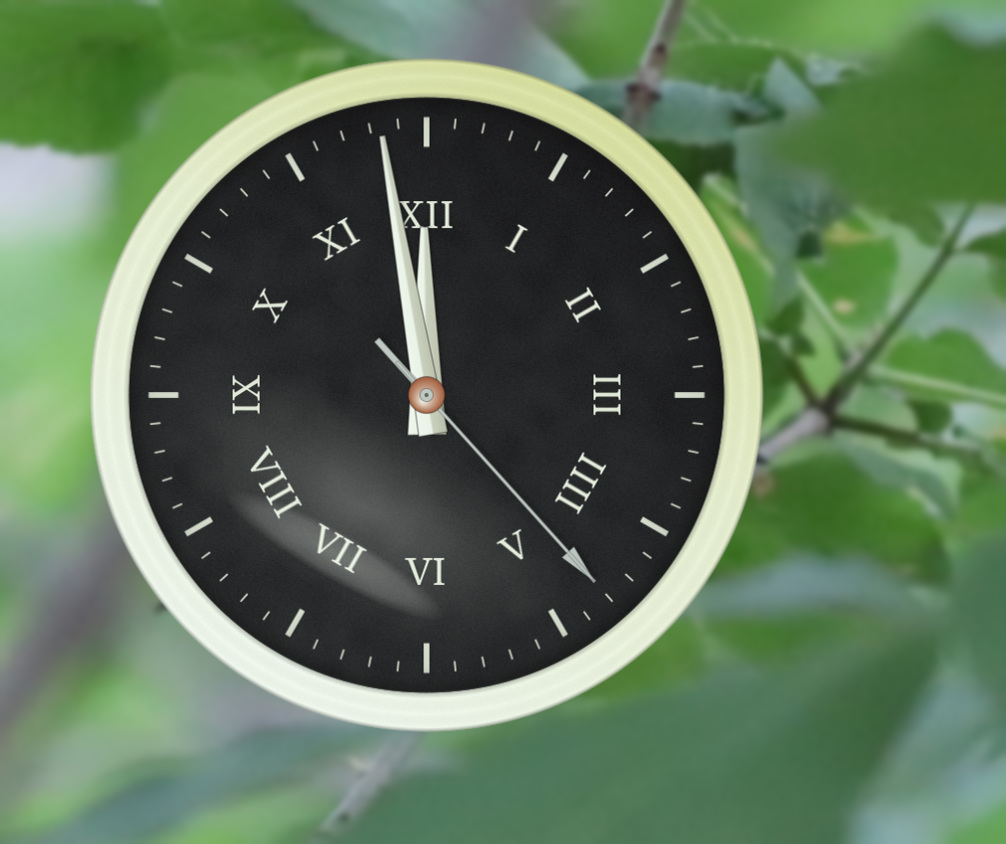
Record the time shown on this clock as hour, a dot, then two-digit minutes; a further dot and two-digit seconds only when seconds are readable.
11.58.23
